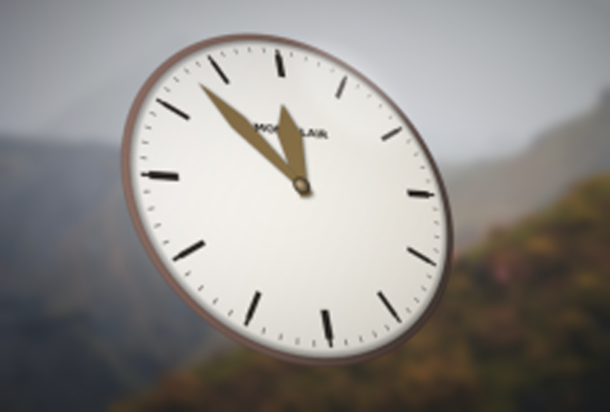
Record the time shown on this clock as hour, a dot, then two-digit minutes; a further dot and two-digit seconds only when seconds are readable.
11.53
